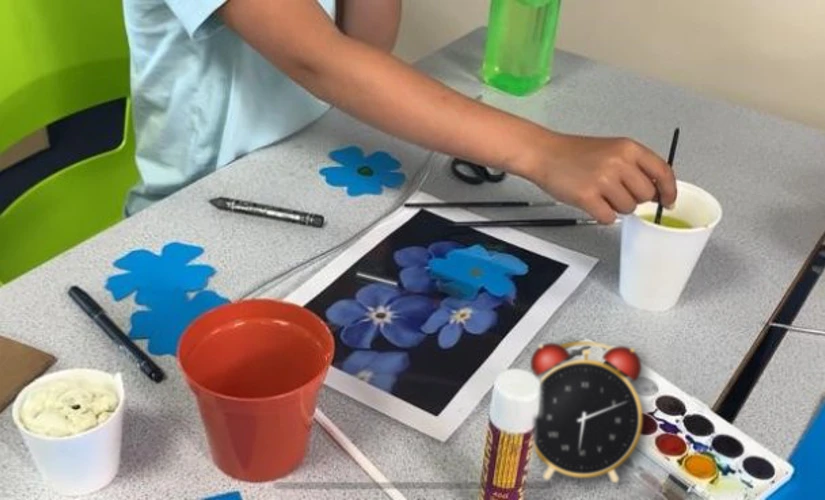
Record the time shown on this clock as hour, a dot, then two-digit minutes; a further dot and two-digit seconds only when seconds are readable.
6.11
